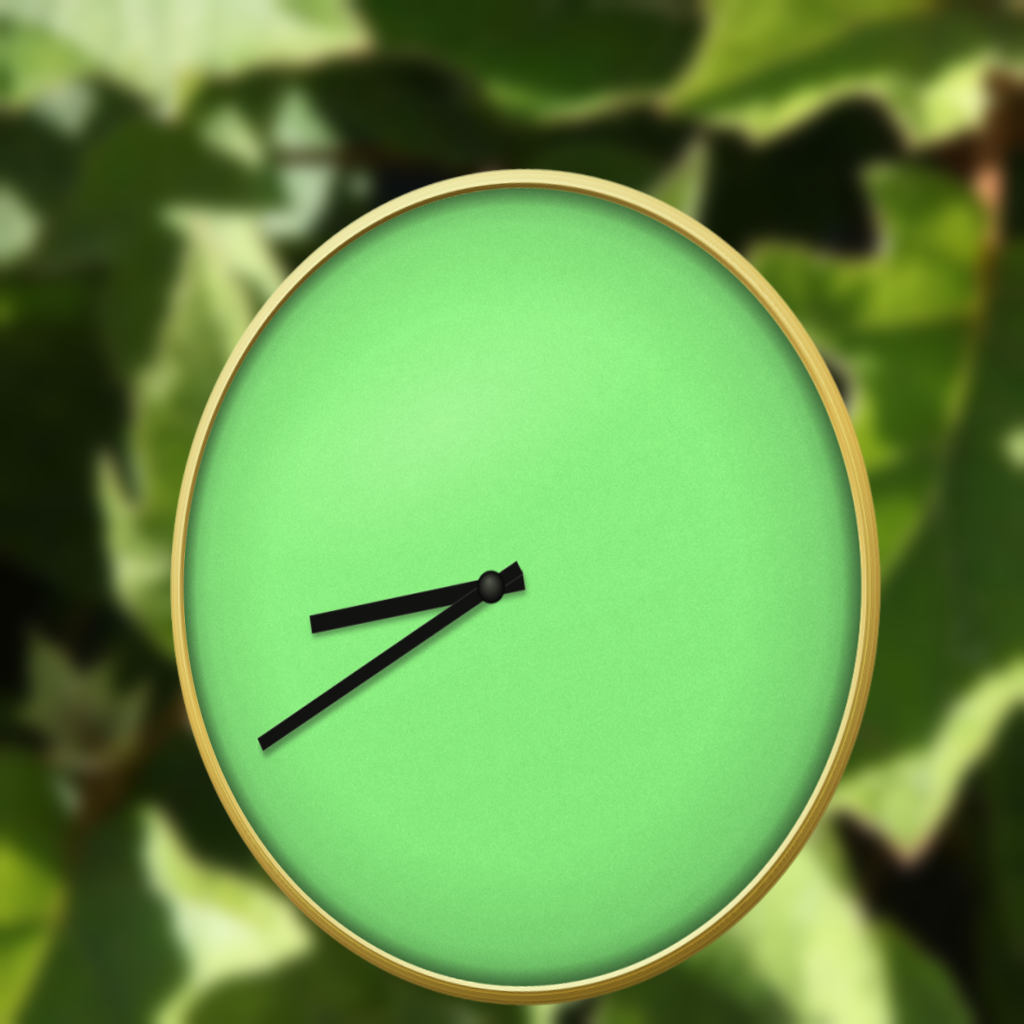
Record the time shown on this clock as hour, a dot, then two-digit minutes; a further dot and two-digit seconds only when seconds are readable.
8.40
